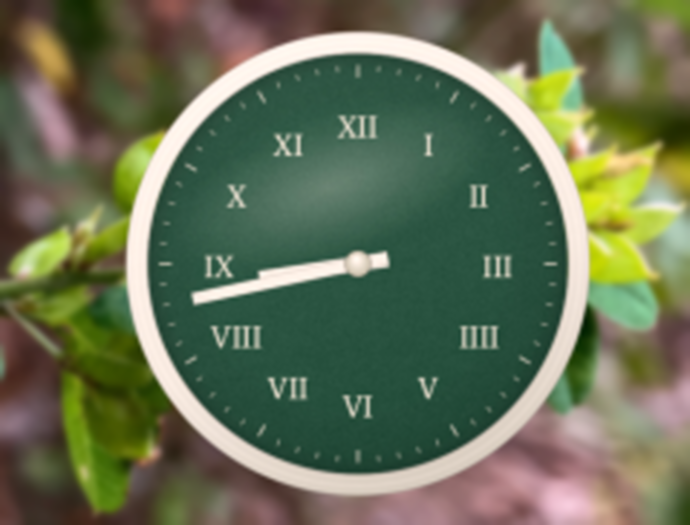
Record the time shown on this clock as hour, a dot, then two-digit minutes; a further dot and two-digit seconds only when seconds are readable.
8.43
